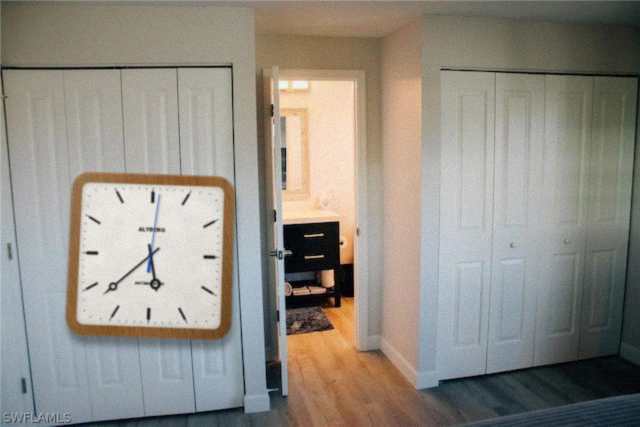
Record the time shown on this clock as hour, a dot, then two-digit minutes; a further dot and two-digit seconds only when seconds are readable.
5.38.01
